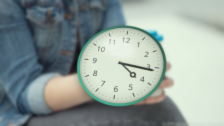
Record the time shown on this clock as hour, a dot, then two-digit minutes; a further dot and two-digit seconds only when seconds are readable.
4.16
